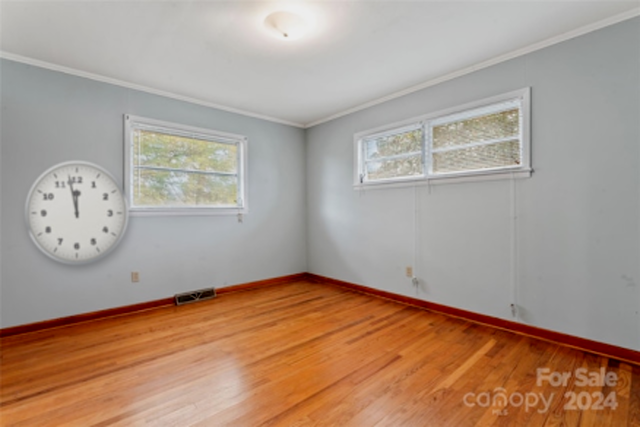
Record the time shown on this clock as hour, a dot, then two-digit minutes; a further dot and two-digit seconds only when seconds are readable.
11.58
